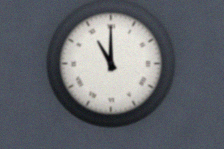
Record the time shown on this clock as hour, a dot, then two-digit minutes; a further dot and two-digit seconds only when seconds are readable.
11.00
